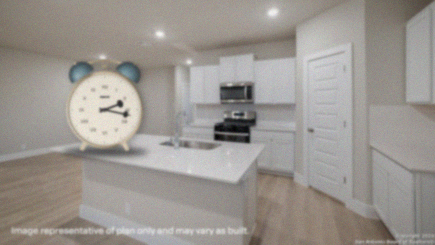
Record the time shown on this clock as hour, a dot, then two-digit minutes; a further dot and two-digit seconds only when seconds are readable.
2.17
